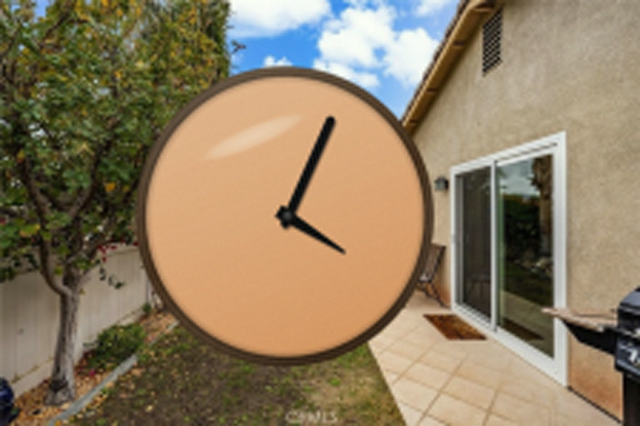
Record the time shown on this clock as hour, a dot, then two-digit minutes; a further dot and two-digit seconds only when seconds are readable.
4.04
